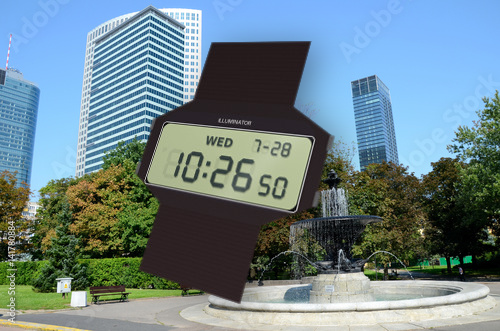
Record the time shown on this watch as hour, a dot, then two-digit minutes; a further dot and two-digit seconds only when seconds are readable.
10.26.50
